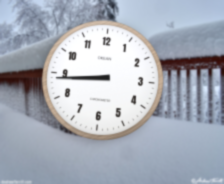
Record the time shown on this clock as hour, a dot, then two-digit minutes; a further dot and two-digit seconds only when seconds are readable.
8.44
